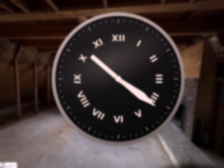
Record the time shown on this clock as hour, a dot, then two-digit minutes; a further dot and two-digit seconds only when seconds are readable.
10.21
